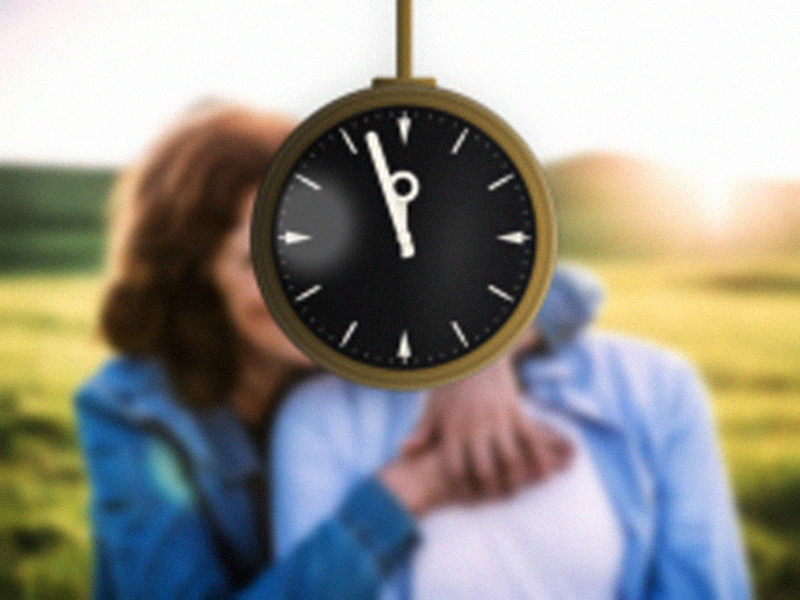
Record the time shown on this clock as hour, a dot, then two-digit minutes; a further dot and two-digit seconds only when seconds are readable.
11.57
